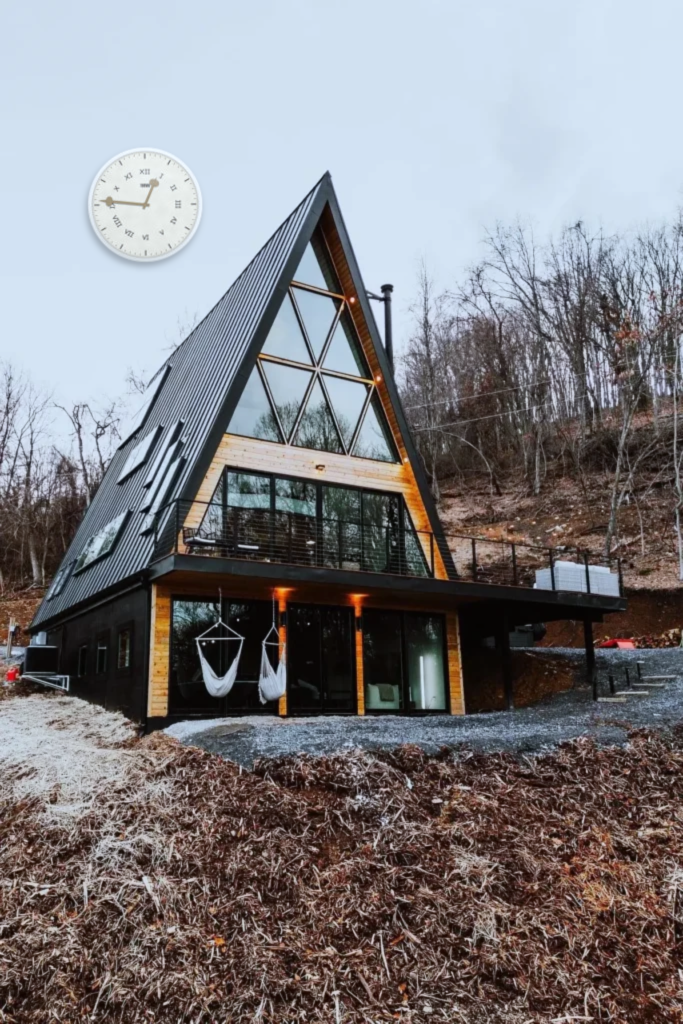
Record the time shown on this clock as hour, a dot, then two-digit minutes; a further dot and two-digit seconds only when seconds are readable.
12.46
